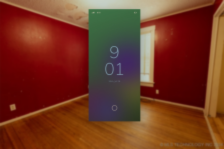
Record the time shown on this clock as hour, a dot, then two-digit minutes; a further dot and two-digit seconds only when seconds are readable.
9.01
